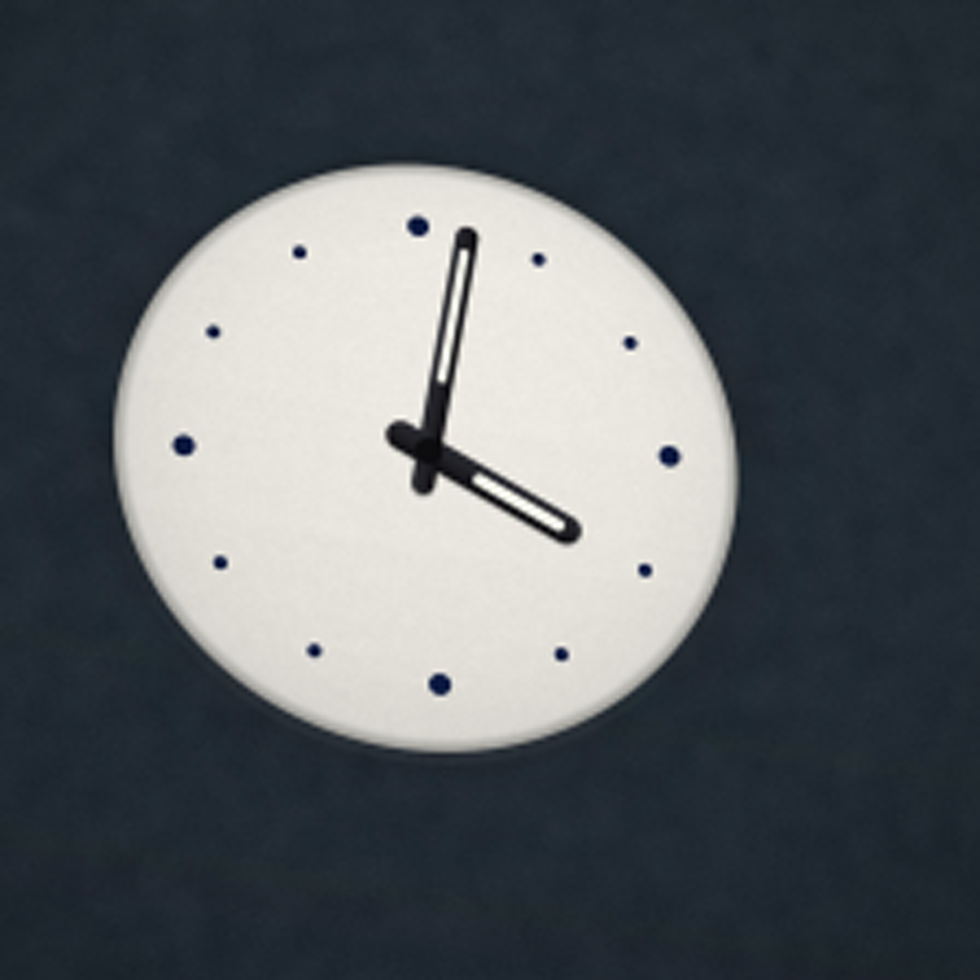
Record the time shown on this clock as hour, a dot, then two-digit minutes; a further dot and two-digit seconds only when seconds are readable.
4.02
